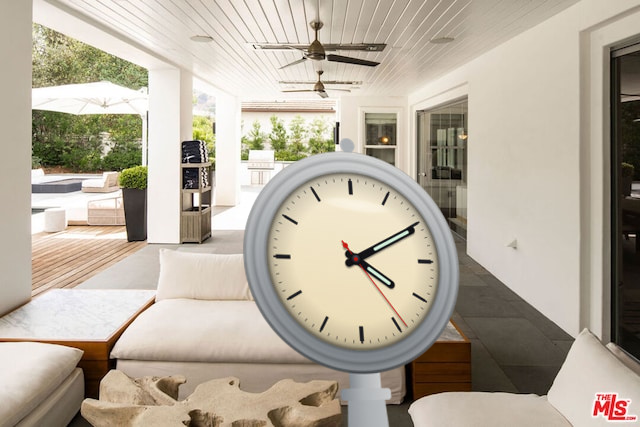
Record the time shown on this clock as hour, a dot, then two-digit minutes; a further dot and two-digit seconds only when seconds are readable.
4.10.24
